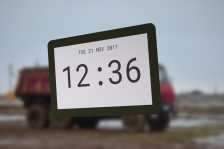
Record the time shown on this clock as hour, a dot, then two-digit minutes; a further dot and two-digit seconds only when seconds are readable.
12.36
